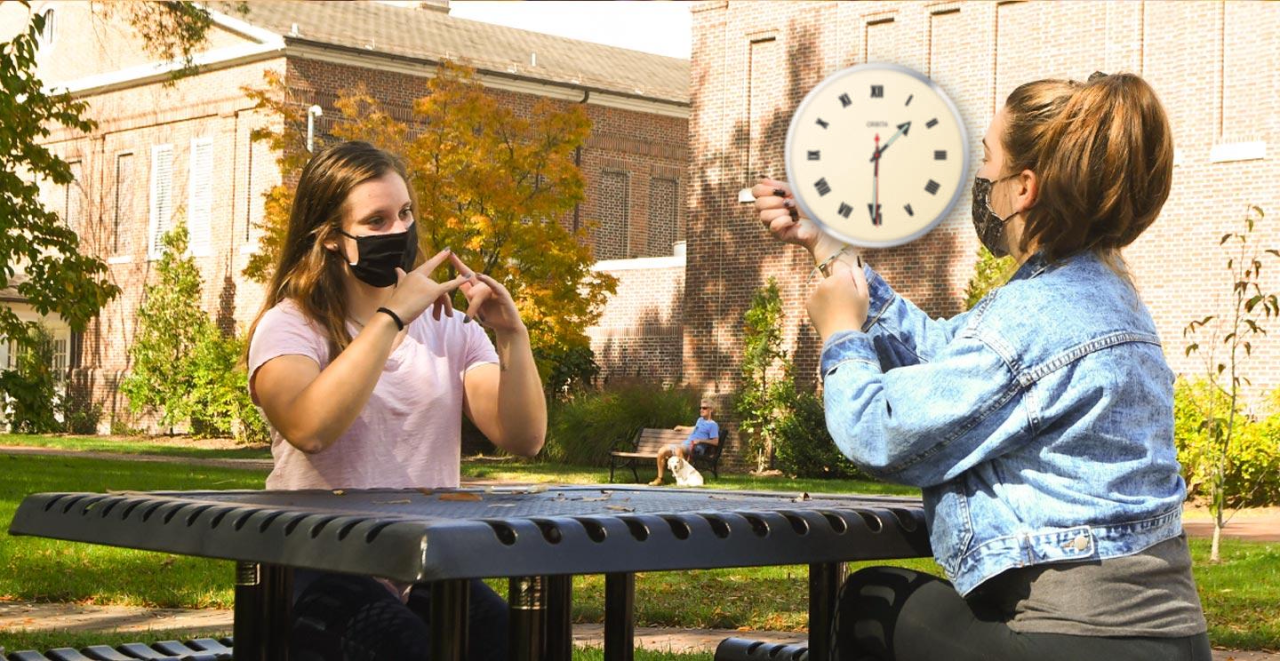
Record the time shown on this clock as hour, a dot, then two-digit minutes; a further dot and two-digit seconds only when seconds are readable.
1.30.30
